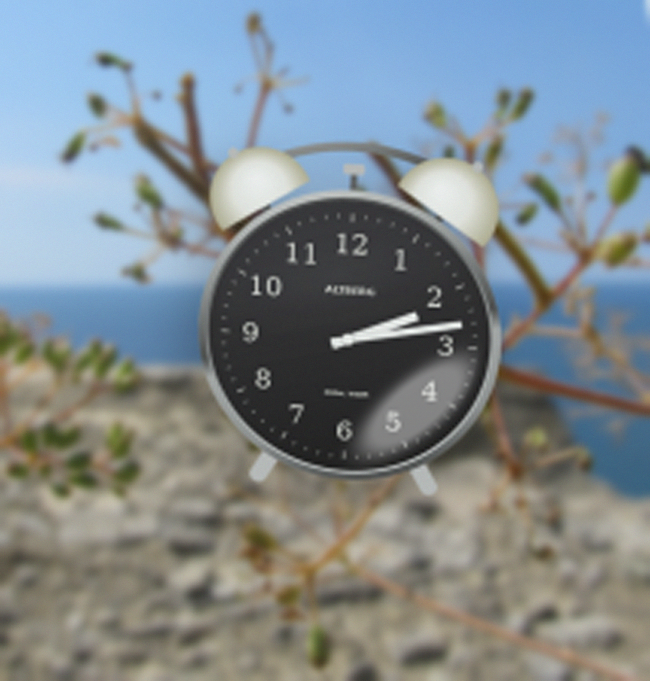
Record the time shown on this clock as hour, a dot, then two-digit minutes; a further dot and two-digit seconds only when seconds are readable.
2.13
